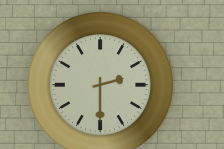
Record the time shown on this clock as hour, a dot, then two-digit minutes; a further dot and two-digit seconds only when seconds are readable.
2.30
